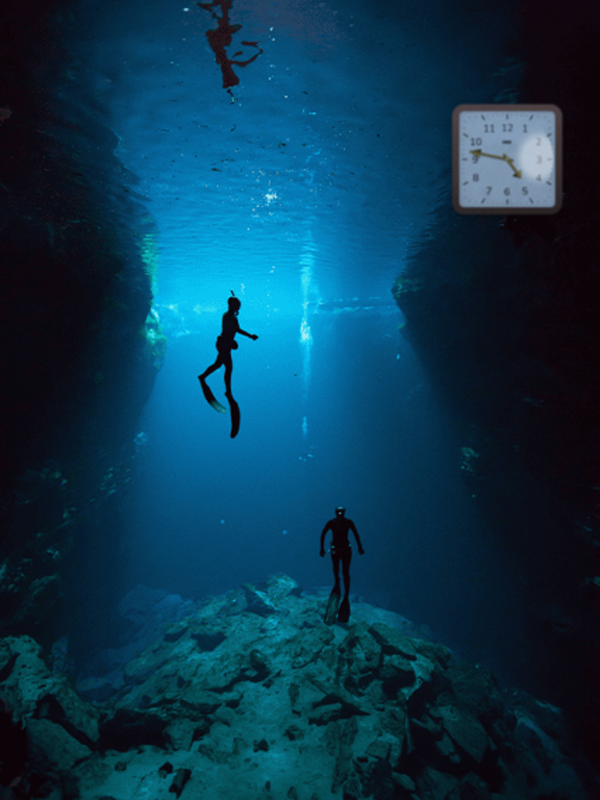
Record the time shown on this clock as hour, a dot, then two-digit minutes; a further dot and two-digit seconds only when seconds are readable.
4.47
